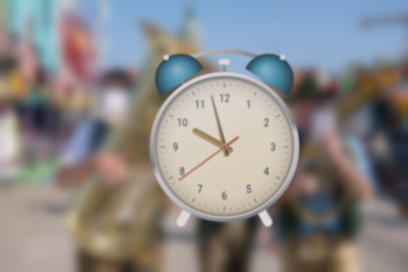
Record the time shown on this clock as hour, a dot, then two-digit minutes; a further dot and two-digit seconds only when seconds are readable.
9.57.39
